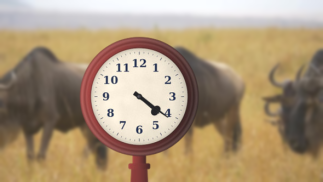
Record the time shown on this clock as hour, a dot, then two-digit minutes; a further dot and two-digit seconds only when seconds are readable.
4.21
